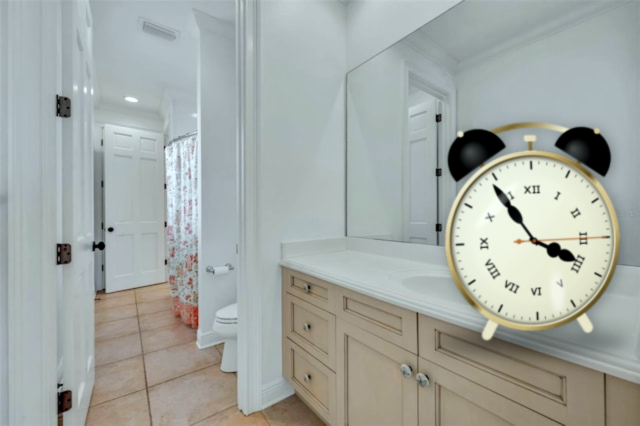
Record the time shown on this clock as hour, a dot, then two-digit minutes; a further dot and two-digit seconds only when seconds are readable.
3.54.15
